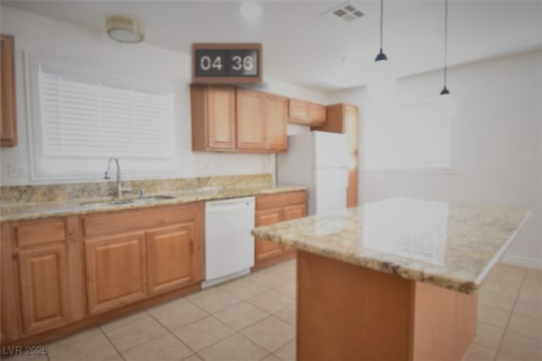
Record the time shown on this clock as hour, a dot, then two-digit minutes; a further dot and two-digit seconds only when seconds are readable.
4.36
